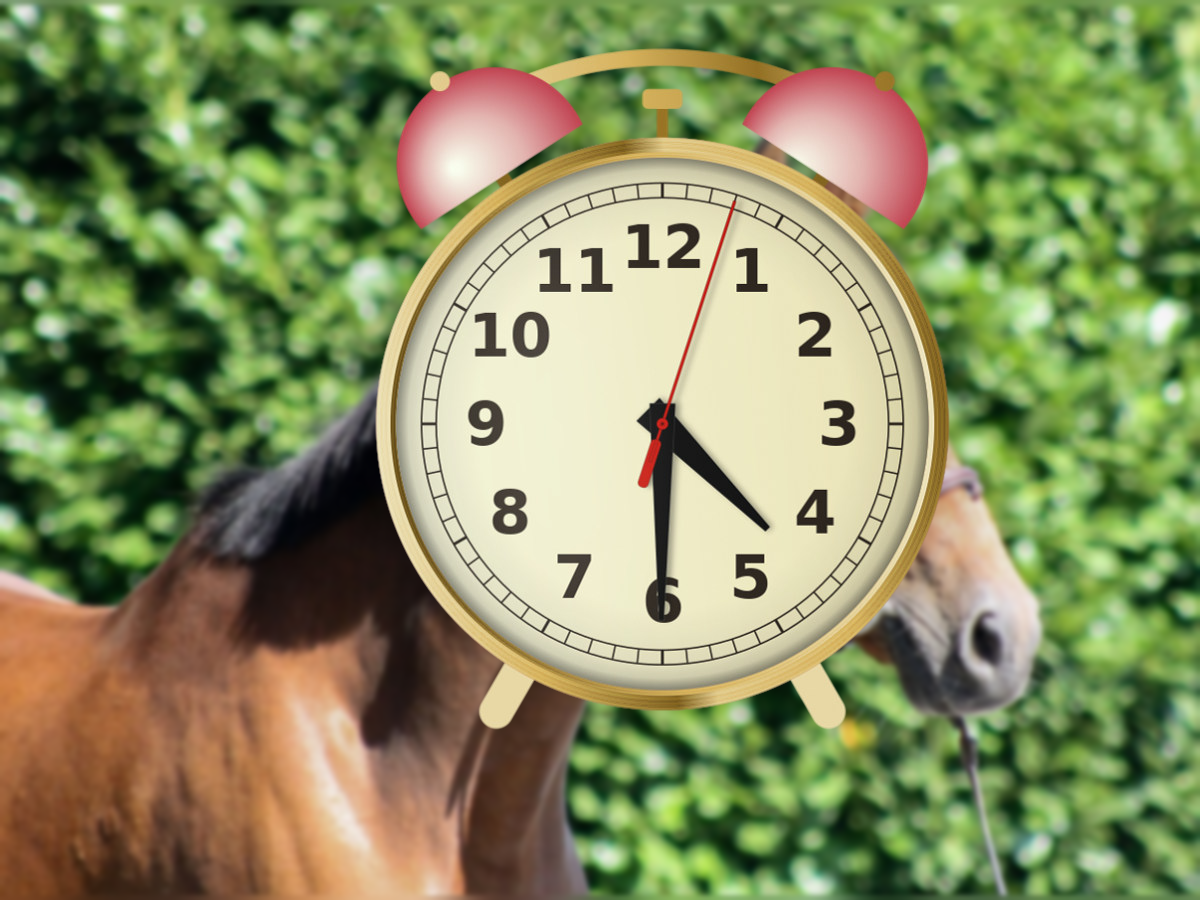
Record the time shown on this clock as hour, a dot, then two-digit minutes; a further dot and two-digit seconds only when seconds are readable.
4.30.03
